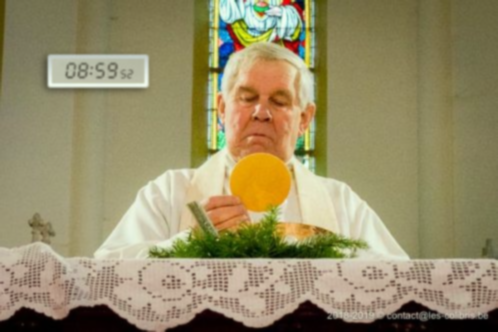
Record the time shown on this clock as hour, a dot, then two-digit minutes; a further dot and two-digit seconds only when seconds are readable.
8.59
